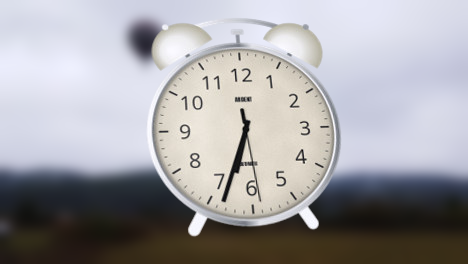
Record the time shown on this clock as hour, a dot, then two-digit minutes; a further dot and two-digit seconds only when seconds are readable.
6.33.29
